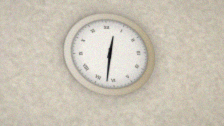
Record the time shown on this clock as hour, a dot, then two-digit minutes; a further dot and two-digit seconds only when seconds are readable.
12.32
